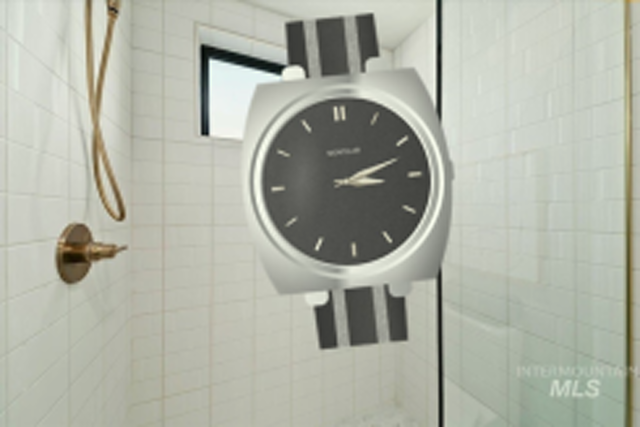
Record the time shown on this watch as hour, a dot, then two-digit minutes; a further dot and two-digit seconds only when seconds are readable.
3.12
